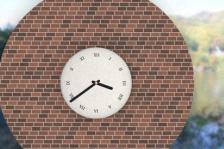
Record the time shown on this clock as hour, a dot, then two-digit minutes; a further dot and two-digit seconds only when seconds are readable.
3.39
